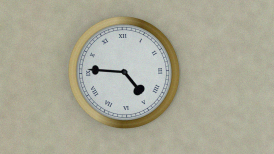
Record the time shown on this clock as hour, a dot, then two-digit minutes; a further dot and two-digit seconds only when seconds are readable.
4.46
